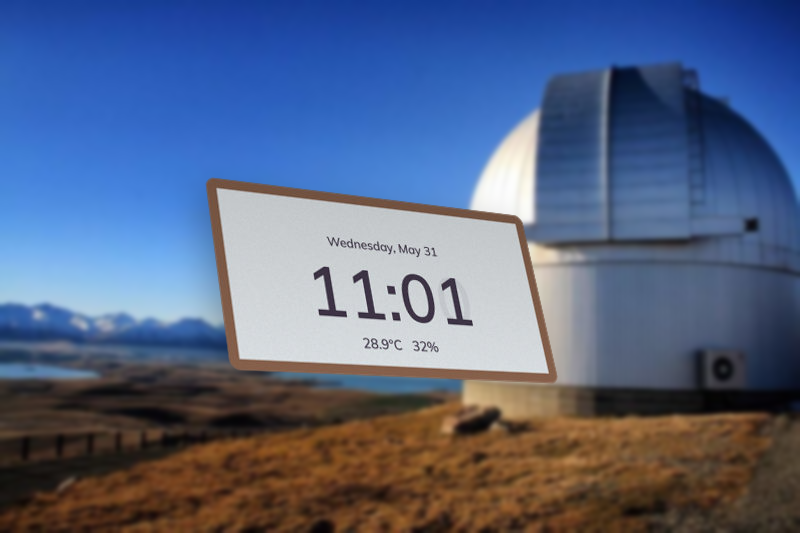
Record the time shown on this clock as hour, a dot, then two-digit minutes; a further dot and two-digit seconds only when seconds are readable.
11.01
